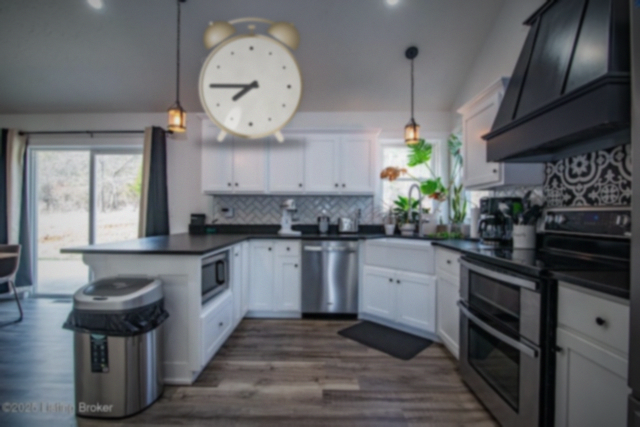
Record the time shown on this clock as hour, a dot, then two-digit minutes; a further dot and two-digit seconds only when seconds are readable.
7.45
